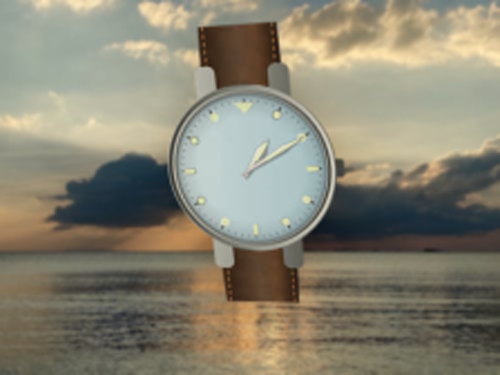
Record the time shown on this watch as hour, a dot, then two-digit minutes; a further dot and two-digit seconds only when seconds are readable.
1.10
